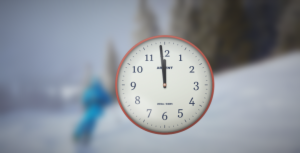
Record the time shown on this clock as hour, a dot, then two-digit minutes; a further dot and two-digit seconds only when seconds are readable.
11.59
